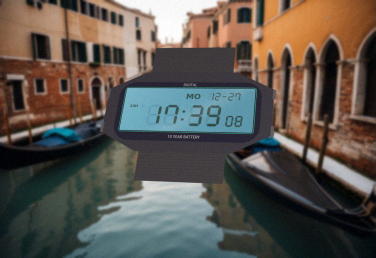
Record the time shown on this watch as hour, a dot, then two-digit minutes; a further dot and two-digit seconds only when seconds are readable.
17.39.08
